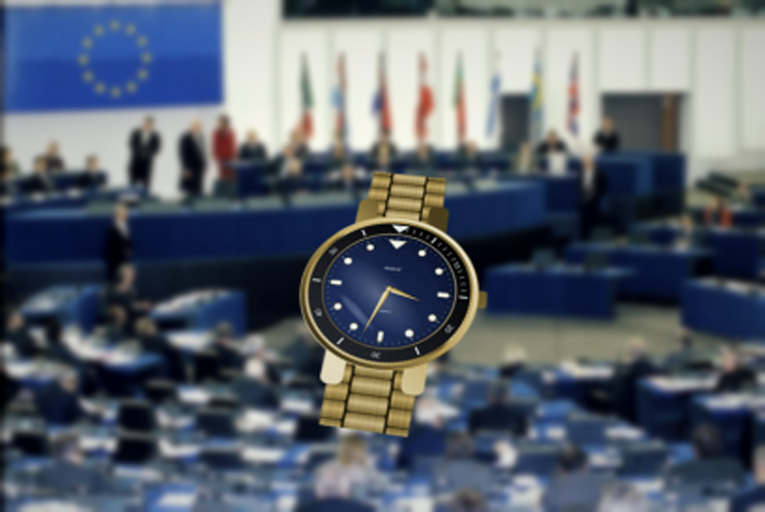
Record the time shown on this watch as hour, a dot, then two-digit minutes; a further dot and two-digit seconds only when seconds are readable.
3.33
